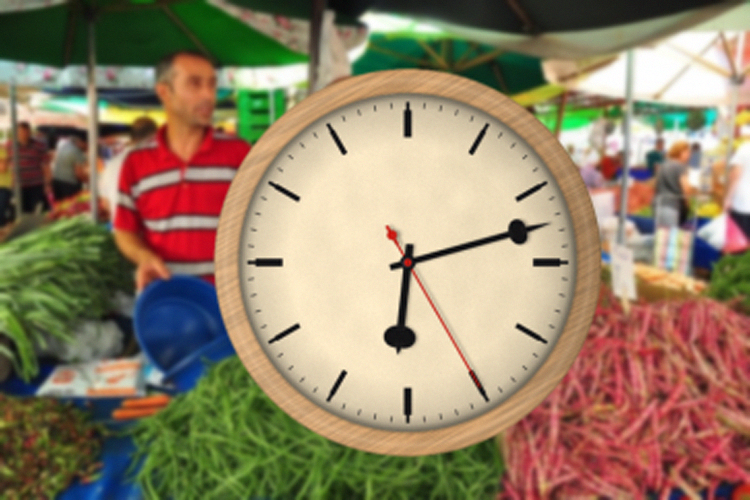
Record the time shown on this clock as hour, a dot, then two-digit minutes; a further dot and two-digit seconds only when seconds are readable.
6.12.25
